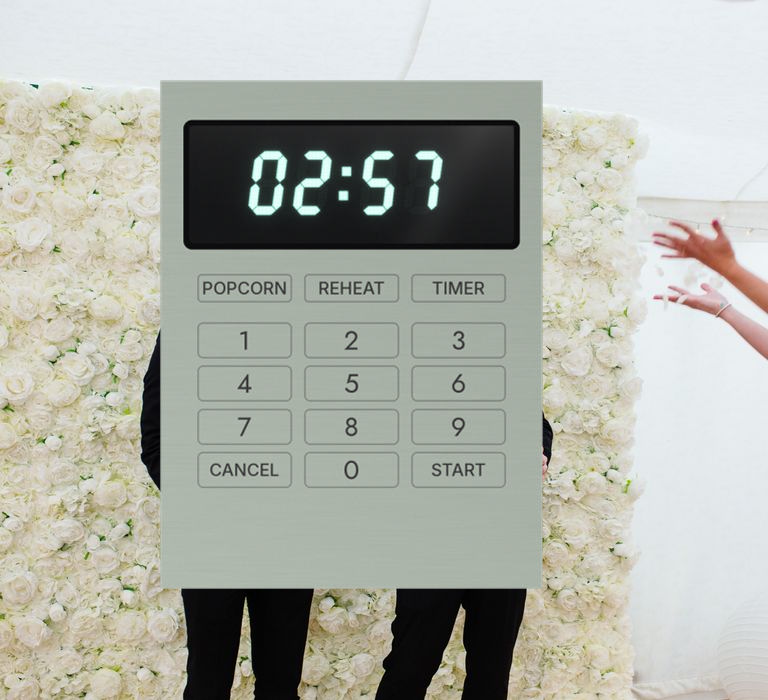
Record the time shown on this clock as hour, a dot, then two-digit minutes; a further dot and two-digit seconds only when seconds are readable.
2.57
